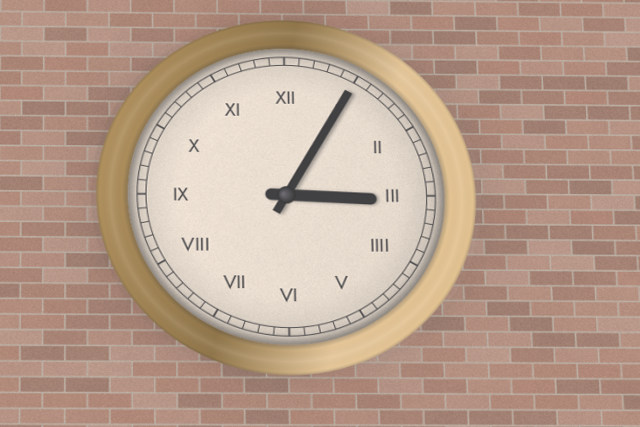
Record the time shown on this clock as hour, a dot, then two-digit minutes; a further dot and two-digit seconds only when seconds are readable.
3.05
